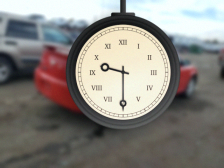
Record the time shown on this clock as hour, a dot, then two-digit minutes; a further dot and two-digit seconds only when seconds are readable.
9.30
